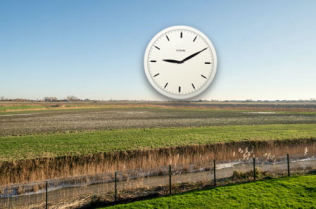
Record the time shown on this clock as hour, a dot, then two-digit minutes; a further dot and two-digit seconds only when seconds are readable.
9.10
